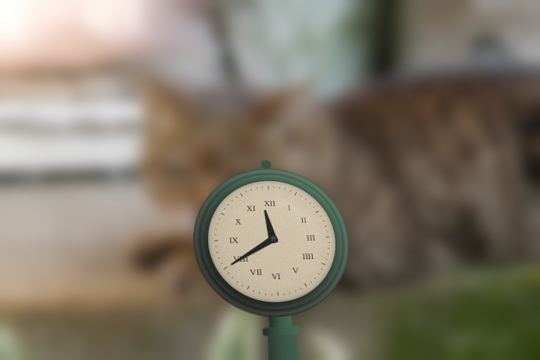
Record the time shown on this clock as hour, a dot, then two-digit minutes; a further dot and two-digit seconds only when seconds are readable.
11.40
